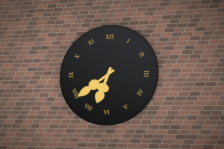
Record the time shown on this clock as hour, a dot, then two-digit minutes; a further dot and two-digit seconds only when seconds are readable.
6.39
